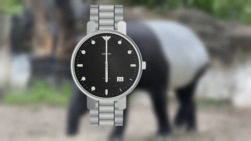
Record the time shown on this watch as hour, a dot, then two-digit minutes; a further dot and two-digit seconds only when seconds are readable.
6.00
